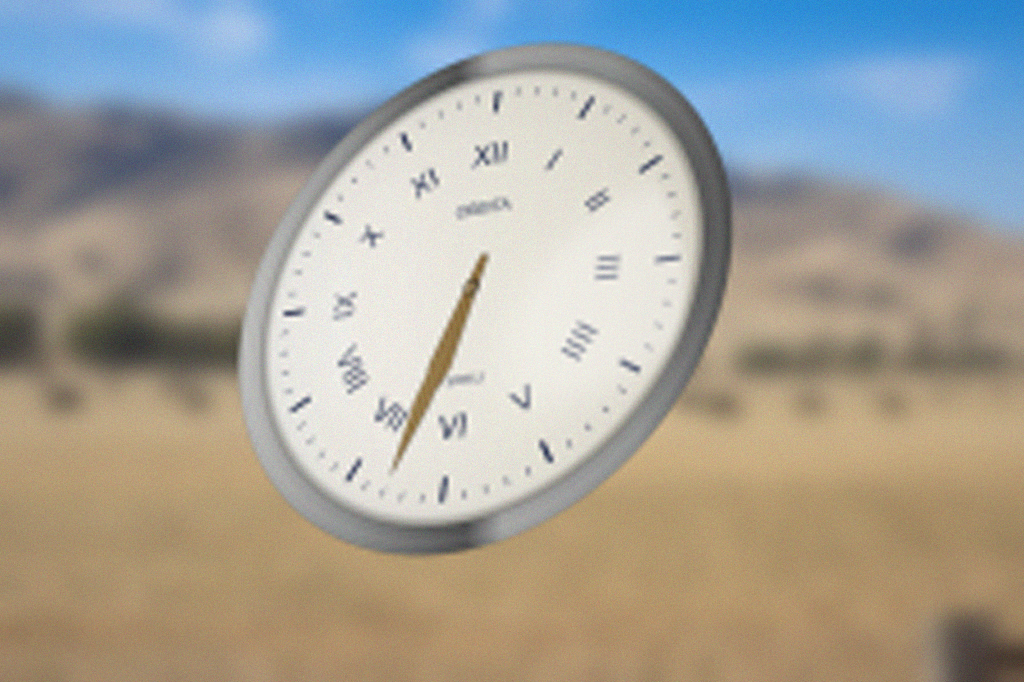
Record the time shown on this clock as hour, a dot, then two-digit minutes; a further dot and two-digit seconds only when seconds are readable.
6.33
